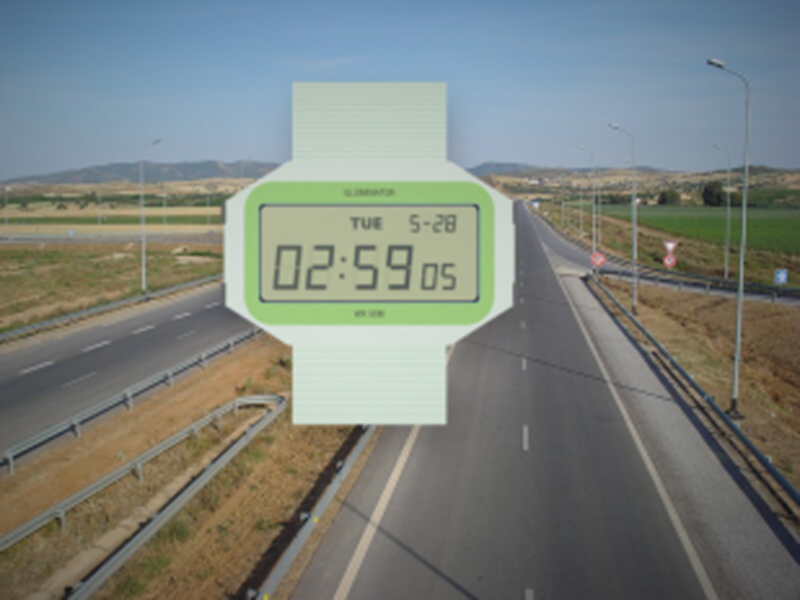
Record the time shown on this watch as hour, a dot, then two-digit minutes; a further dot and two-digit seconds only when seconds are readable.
2.59.05
